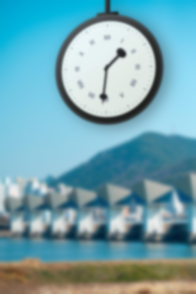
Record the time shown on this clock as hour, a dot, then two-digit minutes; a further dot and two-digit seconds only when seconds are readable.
1.31
